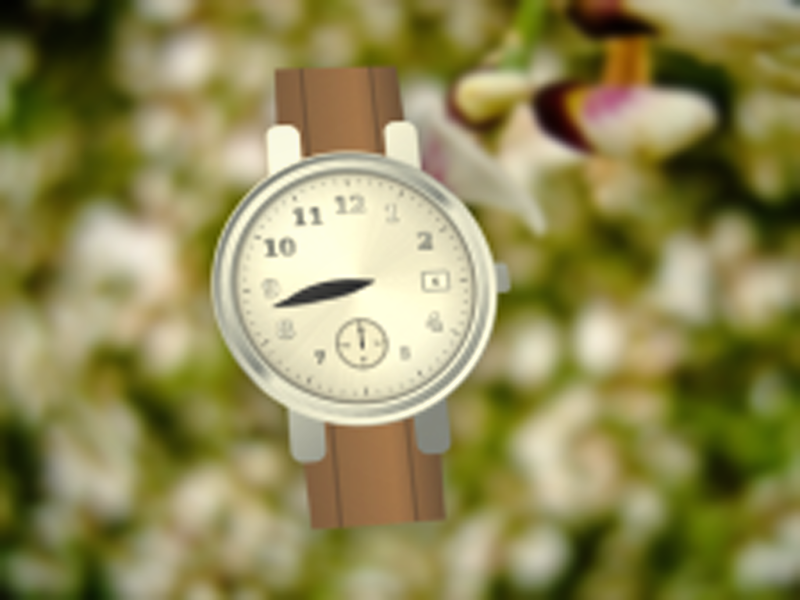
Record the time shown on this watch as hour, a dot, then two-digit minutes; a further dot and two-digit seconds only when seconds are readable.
8.43
